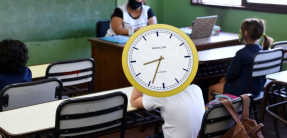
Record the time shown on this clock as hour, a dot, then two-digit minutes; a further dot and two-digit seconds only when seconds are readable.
8.34
